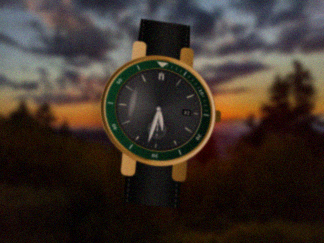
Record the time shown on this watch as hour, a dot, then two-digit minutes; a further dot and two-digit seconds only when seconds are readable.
5.32
